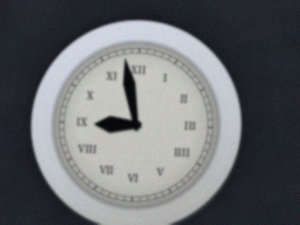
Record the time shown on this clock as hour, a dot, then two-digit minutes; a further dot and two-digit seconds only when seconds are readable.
8.58
